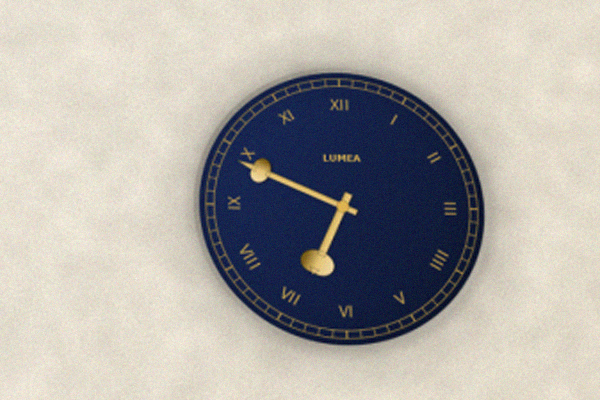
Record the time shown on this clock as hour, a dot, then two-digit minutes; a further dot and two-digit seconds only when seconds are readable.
6.49
